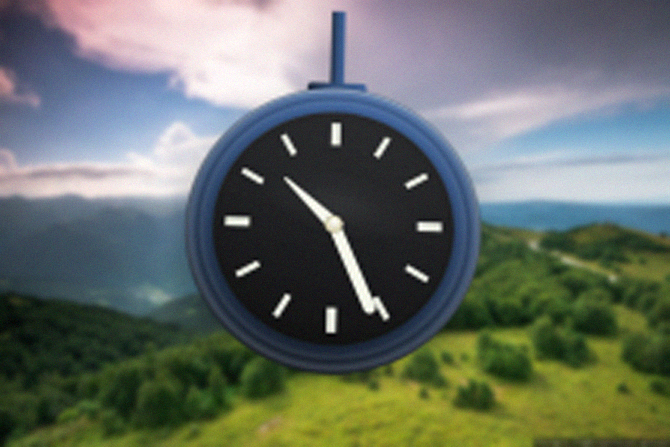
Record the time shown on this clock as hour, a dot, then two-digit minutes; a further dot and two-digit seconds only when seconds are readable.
10.26
